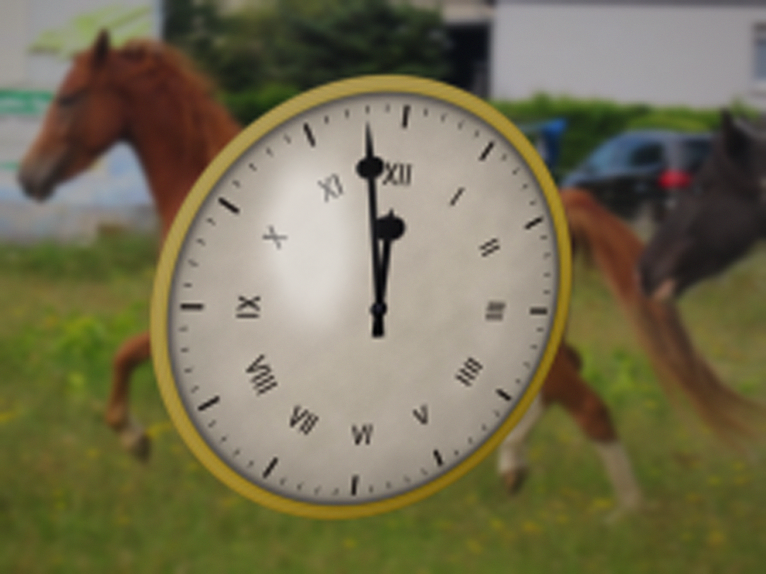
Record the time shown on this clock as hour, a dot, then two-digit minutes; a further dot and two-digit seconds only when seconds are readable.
11.58
